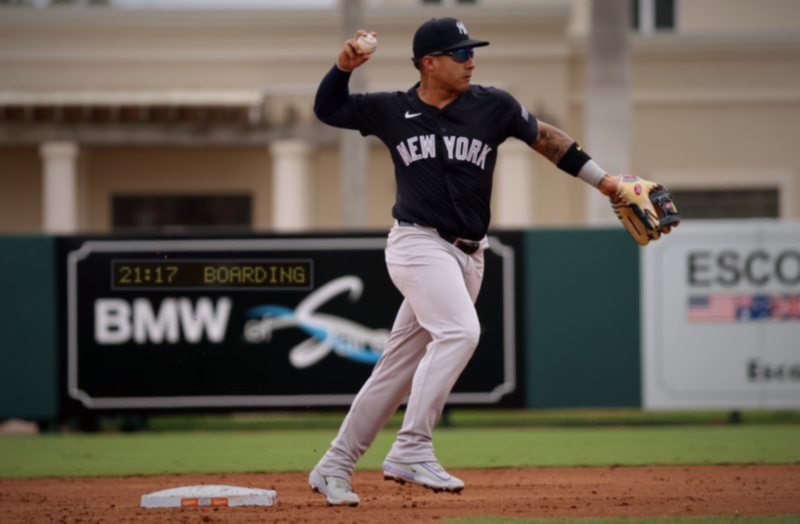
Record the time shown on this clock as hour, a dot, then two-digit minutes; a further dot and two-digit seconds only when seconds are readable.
21.17
